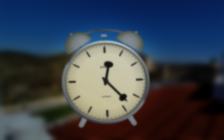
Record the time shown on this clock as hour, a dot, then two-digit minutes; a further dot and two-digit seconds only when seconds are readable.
12.23
